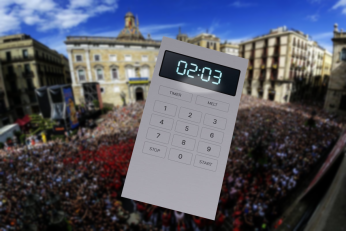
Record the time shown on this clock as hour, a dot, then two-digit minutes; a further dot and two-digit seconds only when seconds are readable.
2.03
